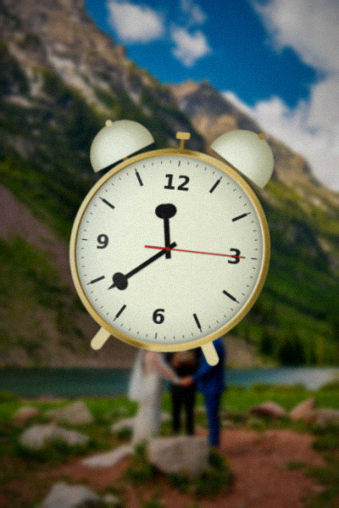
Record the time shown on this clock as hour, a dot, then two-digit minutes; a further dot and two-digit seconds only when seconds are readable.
11.38.15
